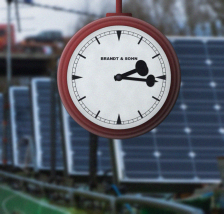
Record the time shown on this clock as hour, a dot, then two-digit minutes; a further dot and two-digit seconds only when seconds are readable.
2.16
